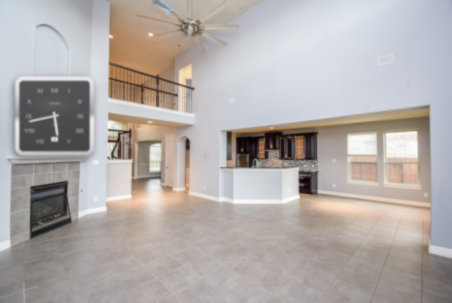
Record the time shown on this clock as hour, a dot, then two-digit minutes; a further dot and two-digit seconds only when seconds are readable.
5.43
